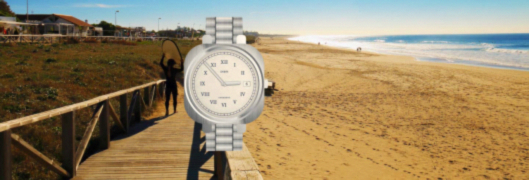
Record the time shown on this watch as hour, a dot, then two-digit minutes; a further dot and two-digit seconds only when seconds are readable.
2.53
